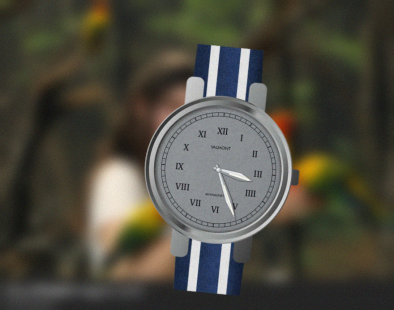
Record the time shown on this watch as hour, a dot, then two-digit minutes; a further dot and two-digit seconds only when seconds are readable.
3.26
